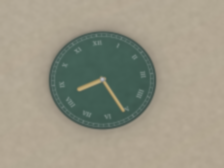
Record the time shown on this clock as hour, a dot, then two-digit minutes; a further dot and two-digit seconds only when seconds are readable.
8.26
